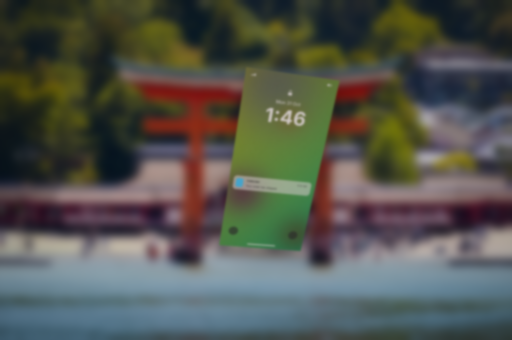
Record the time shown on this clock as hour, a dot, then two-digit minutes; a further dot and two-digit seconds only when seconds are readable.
1.46
